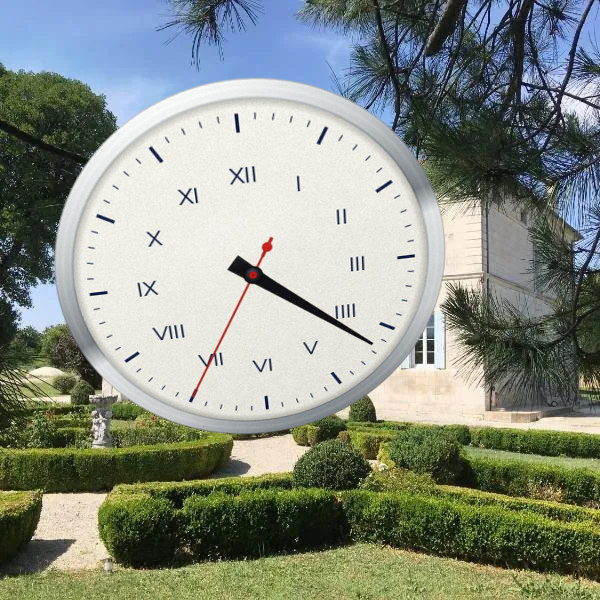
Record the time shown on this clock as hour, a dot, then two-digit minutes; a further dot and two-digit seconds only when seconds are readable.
4.21.35
